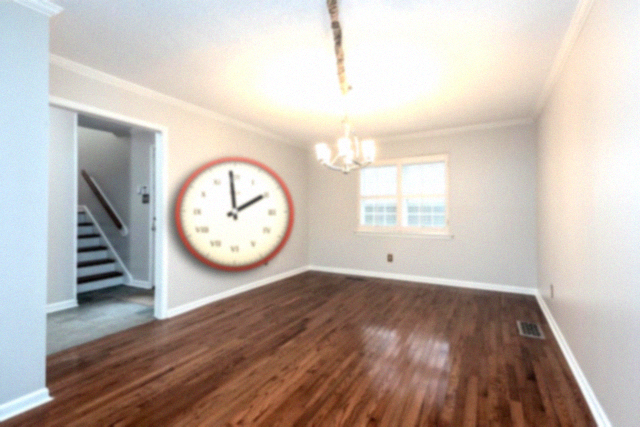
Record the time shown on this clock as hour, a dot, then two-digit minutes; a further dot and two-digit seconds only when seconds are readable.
1.59
